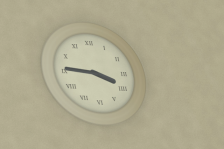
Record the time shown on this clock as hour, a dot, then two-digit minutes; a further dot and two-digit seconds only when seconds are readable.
3.46
